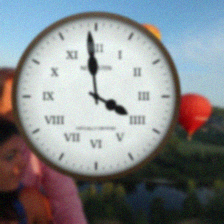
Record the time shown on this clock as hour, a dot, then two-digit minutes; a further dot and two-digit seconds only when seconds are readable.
3.59
